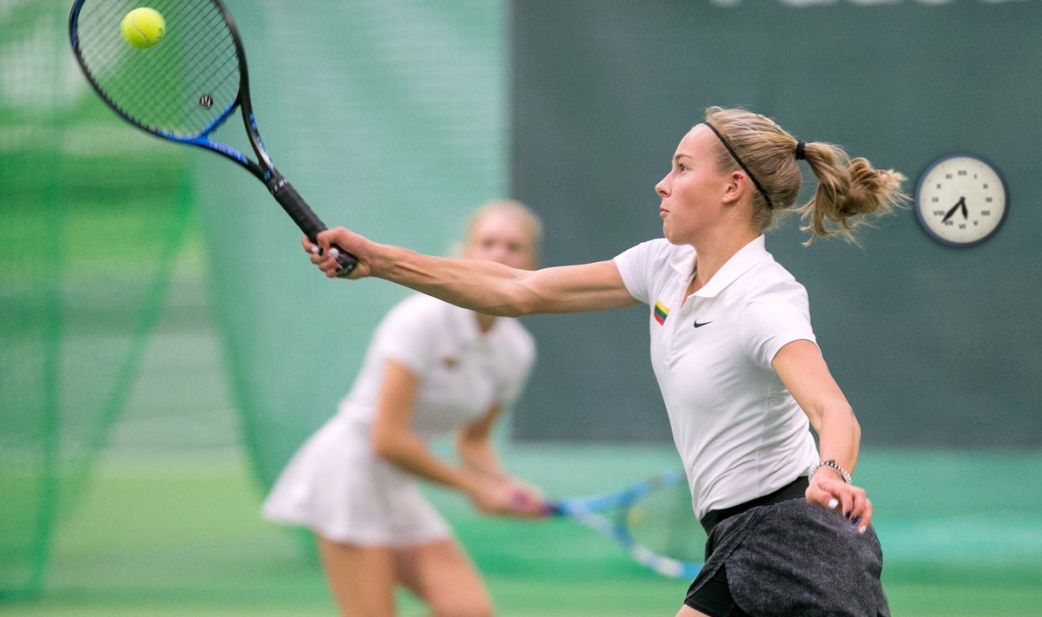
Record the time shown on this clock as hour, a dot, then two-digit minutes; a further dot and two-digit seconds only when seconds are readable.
5.37
